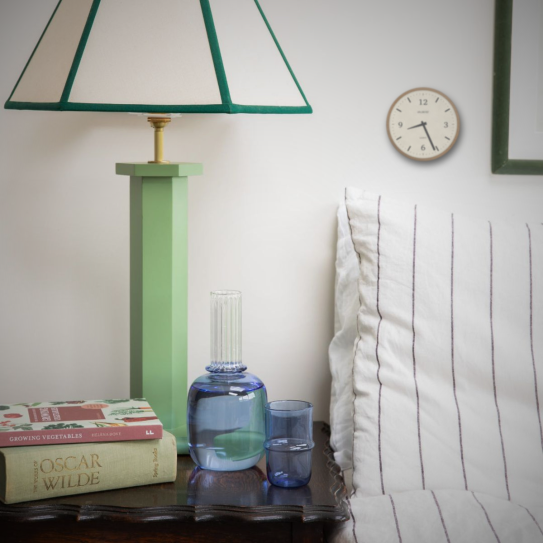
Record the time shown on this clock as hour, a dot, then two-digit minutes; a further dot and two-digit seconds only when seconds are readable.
8.26
